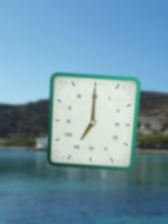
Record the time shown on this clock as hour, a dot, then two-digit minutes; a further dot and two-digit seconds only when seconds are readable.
7.00
